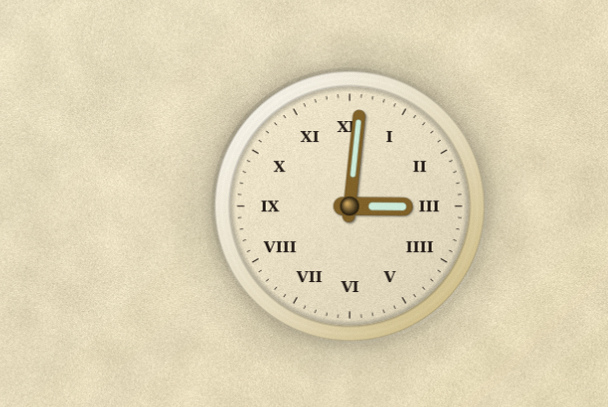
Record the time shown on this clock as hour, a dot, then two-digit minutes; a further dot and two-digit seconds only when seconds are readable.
3.01
